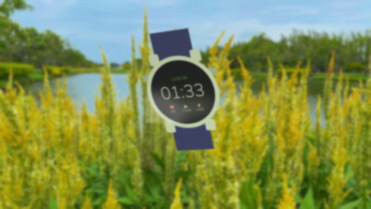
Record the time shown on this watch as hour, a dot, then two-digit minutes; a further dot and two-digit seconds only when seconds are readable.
1.33
